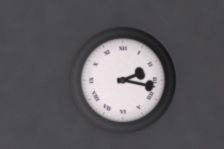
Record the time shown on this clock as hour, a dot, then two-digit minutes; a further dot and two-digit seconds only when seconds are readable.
2.17
